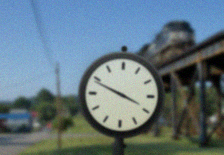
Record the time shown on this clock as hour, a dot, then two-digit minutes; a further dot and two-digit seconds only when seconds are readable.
3.49
